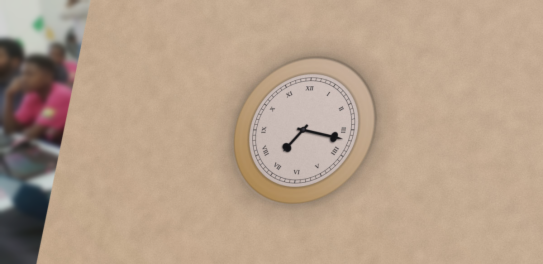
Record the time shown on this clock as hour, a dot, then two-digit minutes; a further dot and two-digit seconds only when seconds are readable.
7.17
